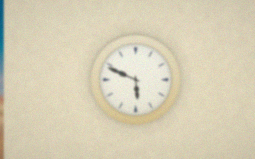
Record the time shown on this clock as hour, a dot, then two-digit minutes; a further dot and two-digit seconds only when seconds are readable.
5.49
